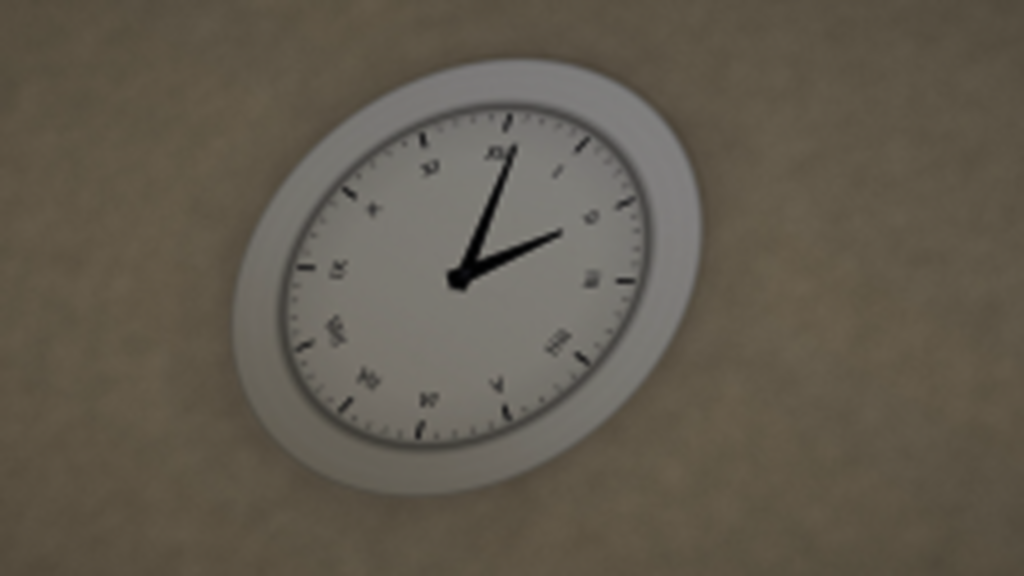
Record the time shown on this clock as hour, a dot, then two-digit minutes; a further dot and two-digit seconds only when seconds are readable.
2.01
